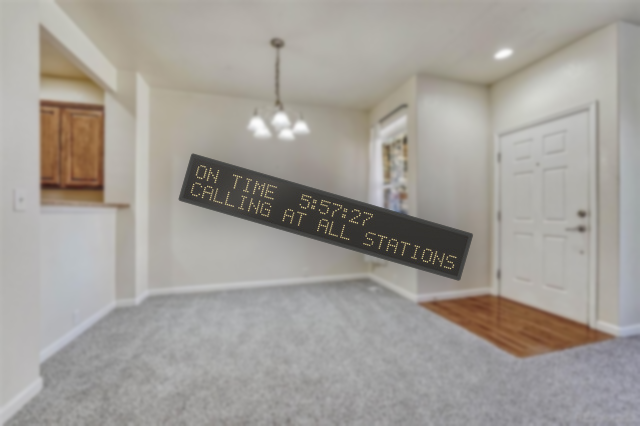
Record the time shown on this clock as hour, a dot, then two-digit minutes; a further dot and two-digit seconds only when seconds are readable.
5.57.27
